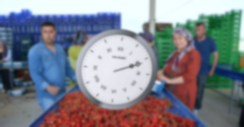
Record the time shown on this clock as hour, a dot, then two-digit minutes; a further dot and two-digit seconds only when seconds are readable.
2.11
